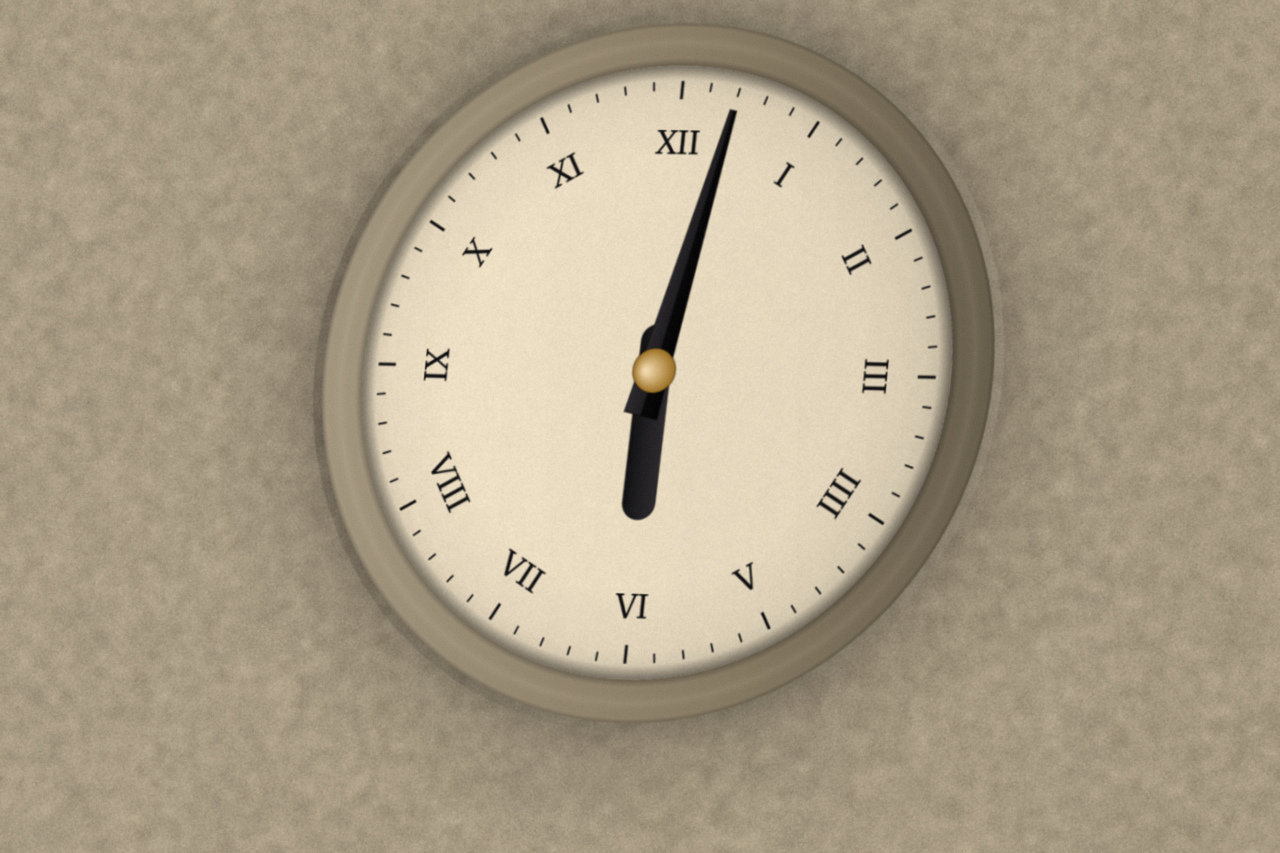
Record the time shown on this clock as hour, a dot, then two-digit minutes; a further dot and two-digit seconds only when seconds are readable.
6.02
